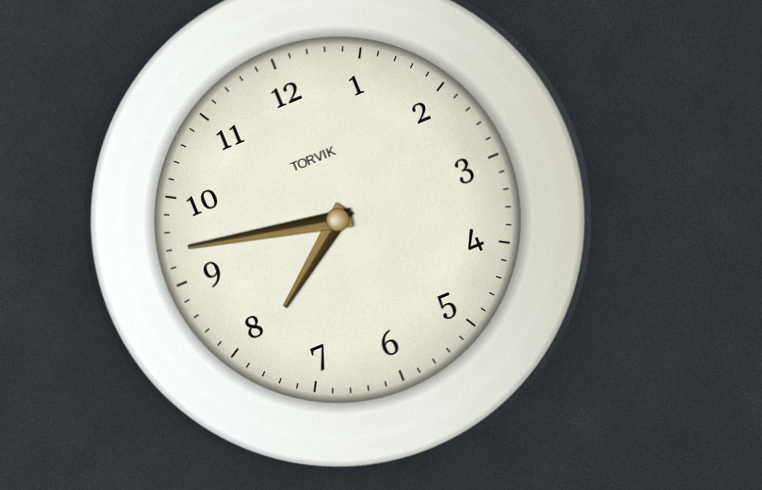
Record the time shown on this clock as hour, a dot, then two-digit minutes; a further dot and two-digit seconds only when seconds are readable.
7.47
